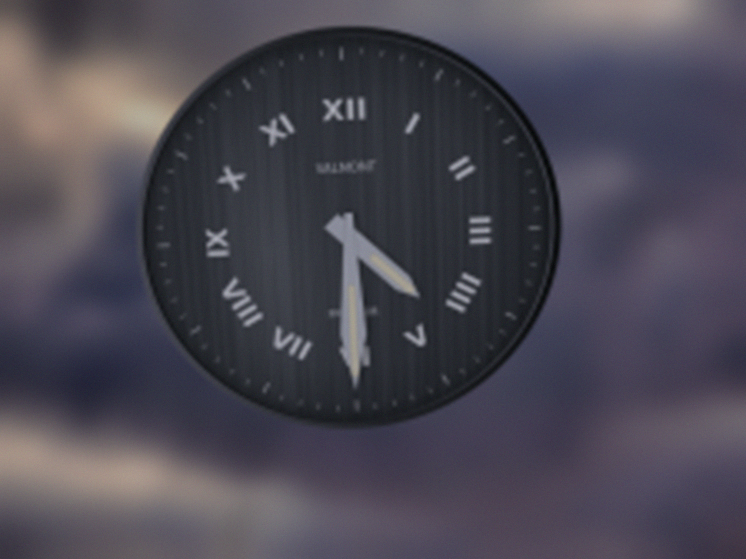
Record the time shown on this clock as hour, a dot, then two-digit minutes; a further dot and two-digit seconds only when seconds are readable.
4.30
